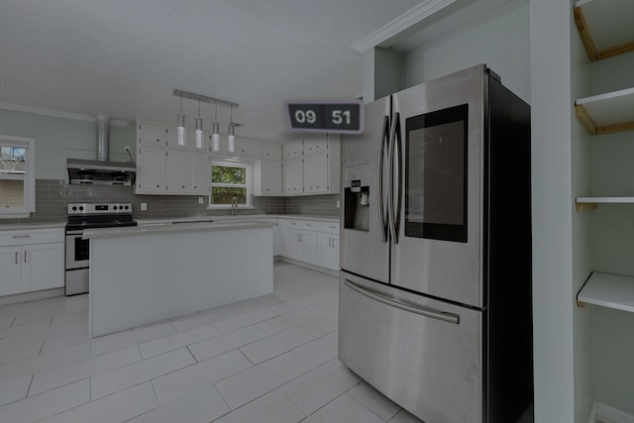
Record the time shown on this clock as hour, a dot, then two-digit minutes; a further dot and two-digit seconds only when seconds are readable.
9.51
